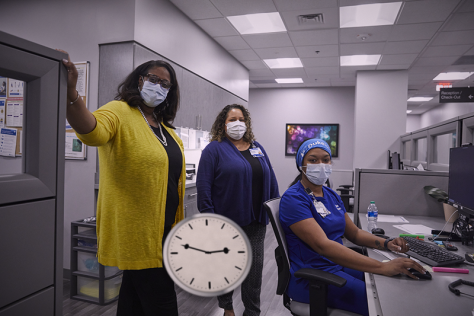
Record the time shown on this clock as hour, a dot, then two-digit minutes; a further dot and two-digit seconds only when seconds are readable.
2.48
